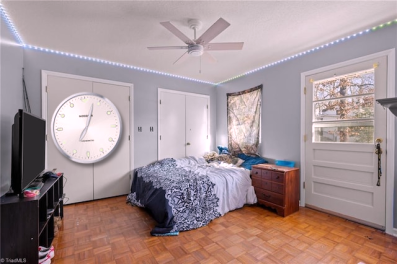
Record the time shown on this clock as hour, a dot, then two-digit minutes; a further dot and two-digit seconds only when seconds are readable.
7.03
